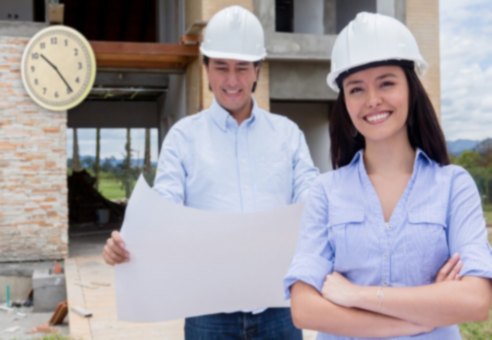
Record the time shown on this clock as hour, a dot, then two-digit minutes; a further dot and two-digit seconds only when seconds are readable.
10.24
